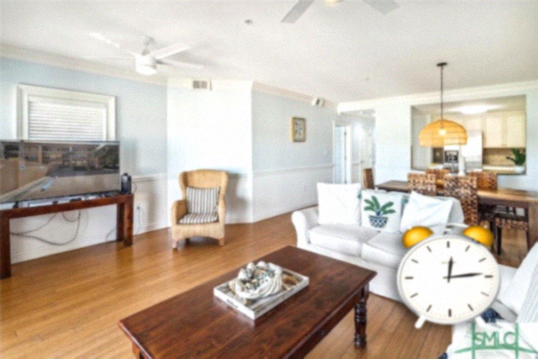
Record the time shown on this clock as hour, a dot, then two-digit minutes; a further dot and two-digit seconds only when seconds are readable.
12.14
